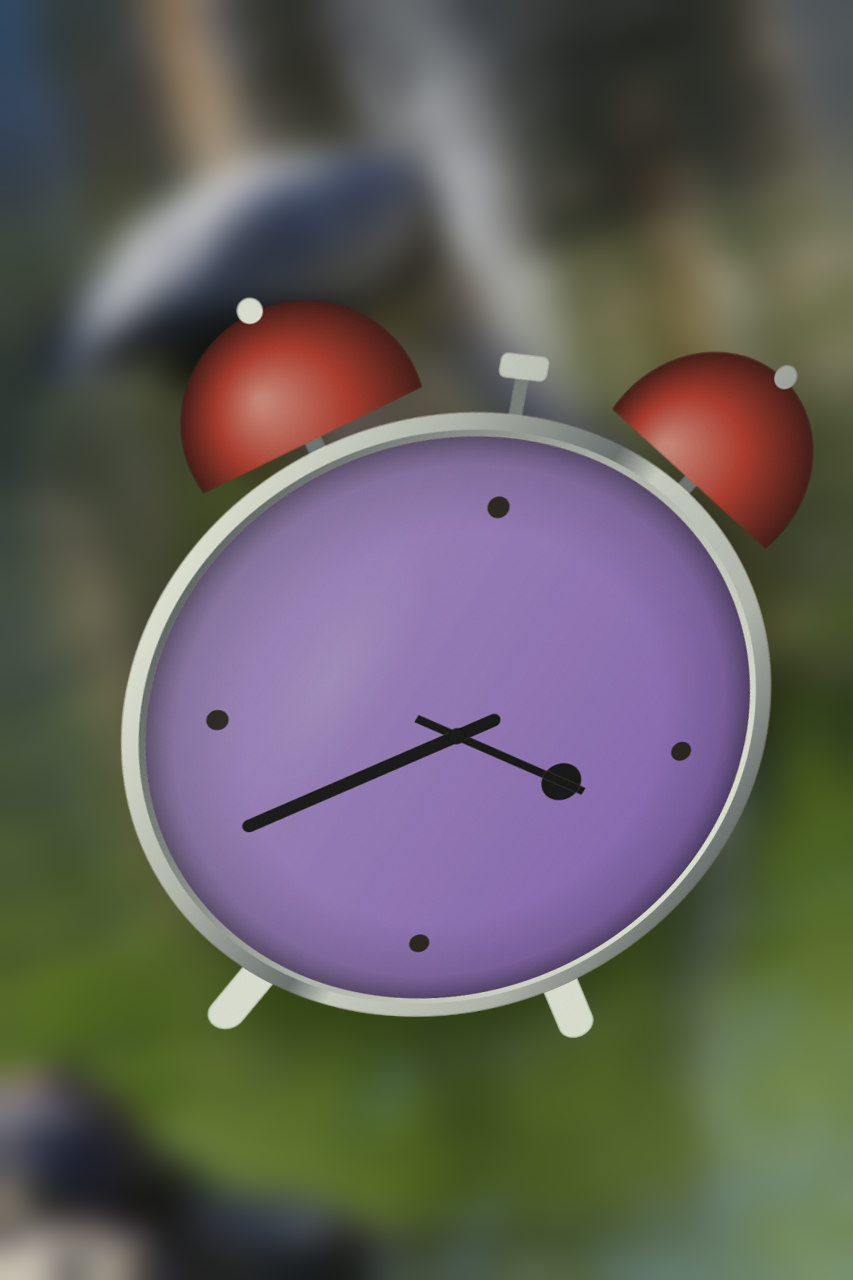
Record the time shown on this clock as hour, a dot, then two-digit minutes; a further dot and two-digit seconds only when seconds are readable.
3.40
